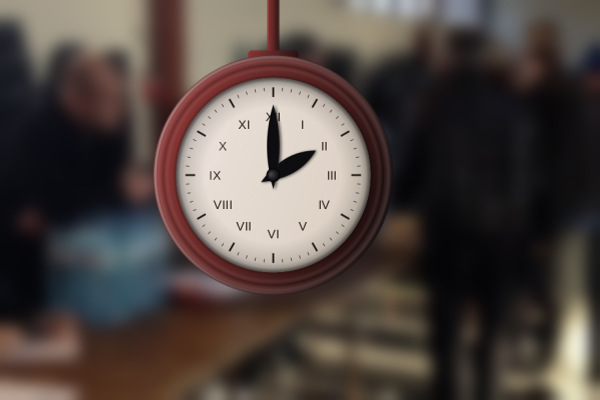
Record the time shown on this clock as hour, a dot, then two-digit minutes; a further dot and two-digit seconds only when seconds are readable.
2.00
